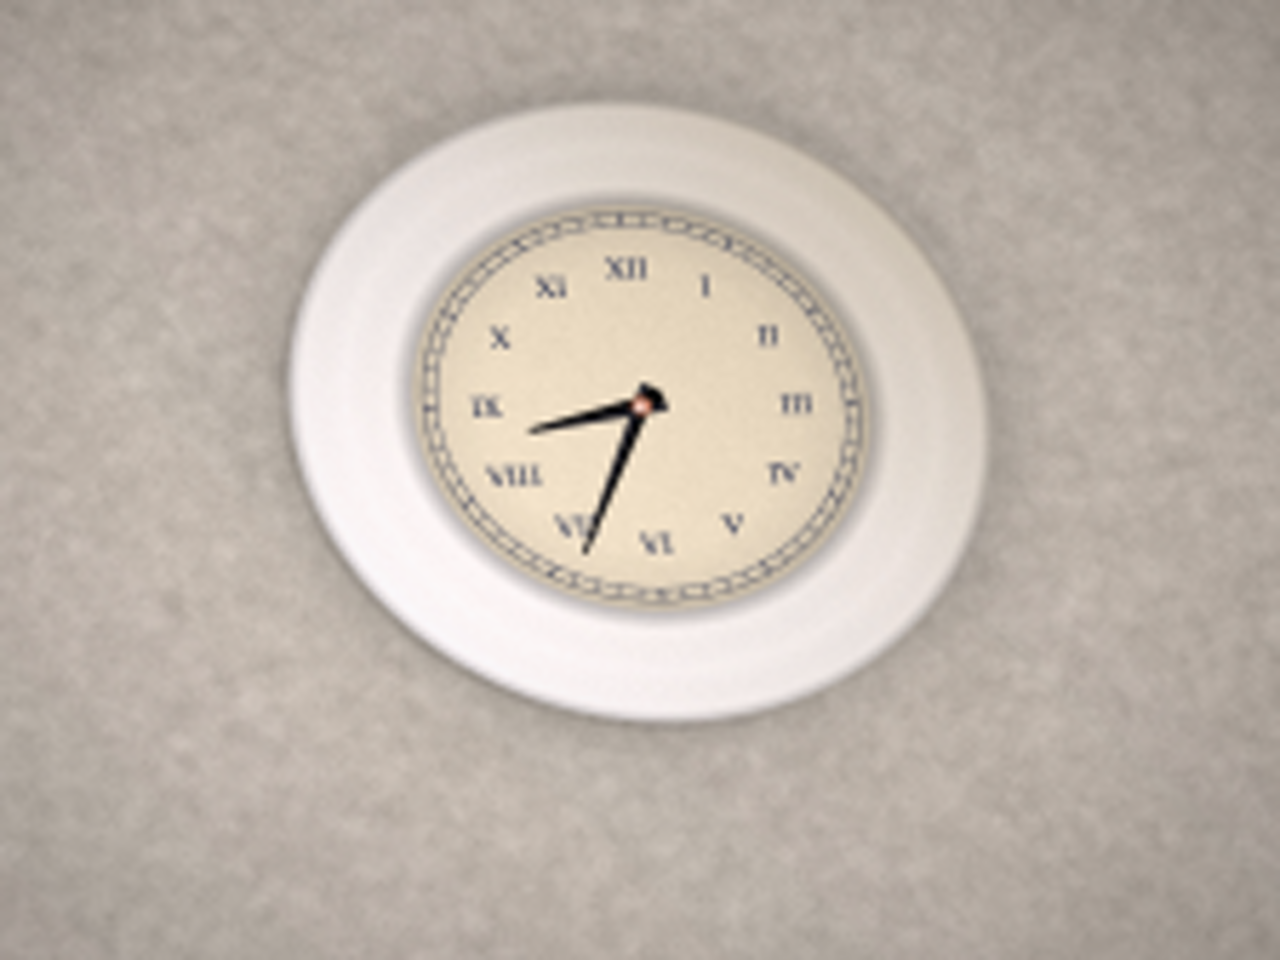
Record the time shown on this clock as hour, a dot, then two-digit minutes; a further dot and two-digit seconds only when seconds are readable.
8.34
